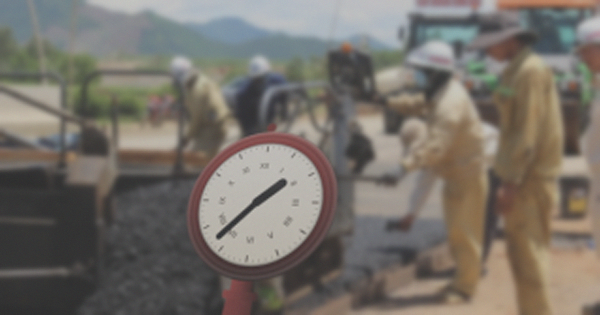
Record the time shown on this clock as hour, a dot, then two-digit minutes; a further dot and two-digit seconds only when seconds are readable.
1.37
